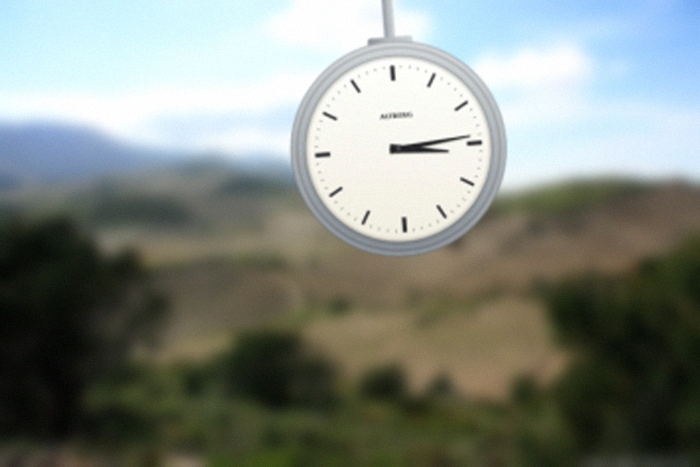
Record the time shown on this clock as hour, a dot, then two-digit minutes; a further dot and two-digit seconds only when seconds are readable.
3.14
